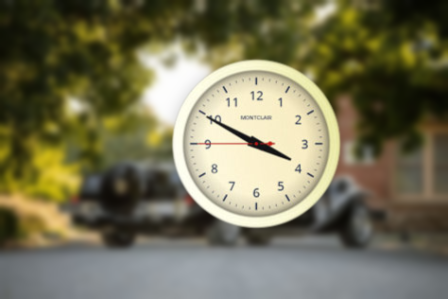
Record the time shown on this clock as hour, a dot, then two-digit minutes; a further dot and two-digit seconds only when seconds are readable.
3.49.45
